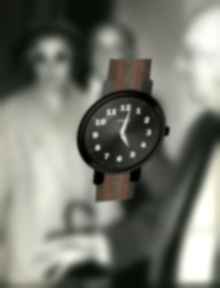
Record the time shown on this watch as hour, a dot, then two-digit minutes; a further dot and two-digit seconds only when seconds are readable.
5.02
